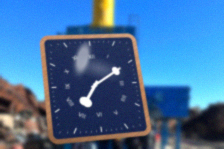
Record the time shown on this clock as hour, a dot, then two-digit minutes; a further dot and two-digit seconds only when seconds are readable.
7.10
